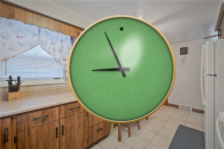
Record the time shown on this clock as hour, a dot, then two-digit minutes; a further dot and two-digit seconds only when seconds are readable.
8.56
